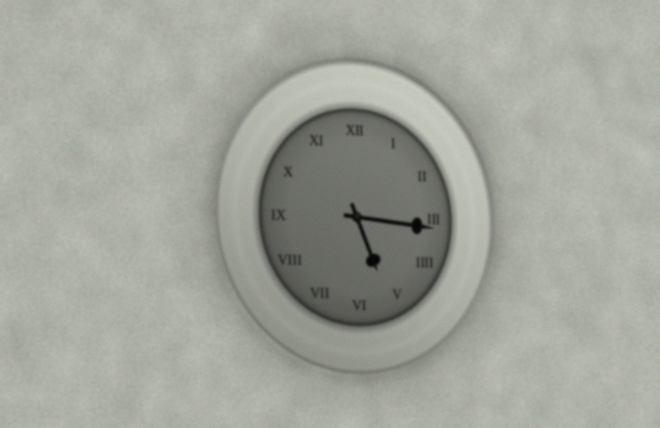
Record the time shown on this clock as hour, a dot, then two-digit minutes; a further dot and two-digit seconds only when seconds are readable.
5.16
